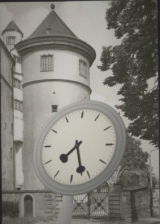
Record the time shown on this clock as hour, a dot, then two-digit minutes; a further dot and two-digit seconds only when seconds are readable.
7.27
